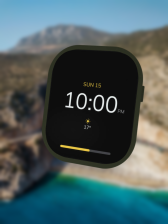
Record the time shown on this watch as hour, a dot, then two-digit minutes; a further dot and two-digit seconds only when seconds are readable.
10.00
